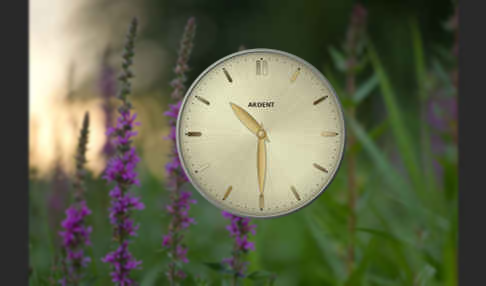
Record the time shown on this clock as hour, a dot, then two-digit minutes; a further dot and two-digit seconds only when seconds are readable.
10.30
